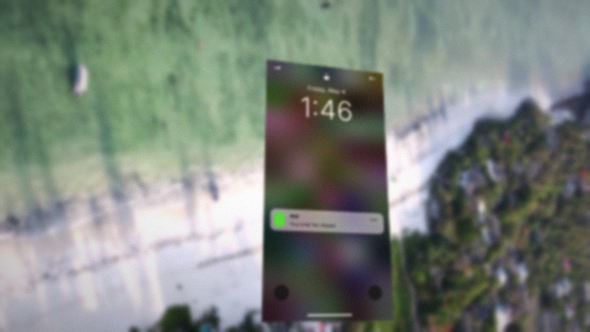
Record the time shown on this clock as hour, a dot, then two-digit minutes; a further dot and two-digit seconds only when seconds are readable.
1.46
